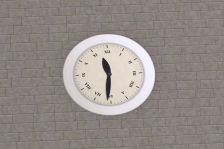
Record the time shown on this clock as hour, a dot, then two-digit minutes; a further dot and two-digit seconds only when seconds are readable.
11.31
